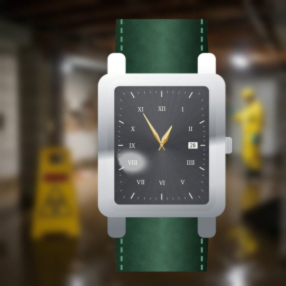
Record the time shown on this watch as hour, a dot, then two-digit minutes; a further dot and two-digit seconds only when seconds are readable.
12.55
